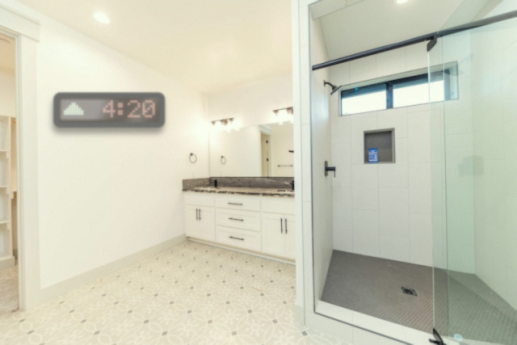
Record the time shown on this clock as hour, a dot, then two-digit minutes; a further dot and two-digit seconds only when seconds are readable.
4.20
